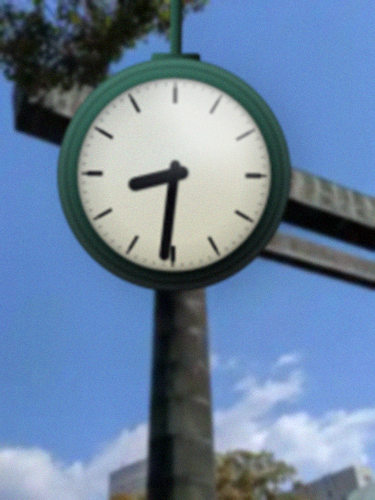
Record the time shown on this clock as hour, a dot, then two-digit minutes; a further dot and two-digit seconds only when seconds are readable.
8.31
